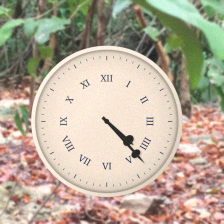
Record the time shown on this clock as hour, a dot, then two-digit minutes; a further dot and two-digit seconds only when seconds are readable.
4.23
